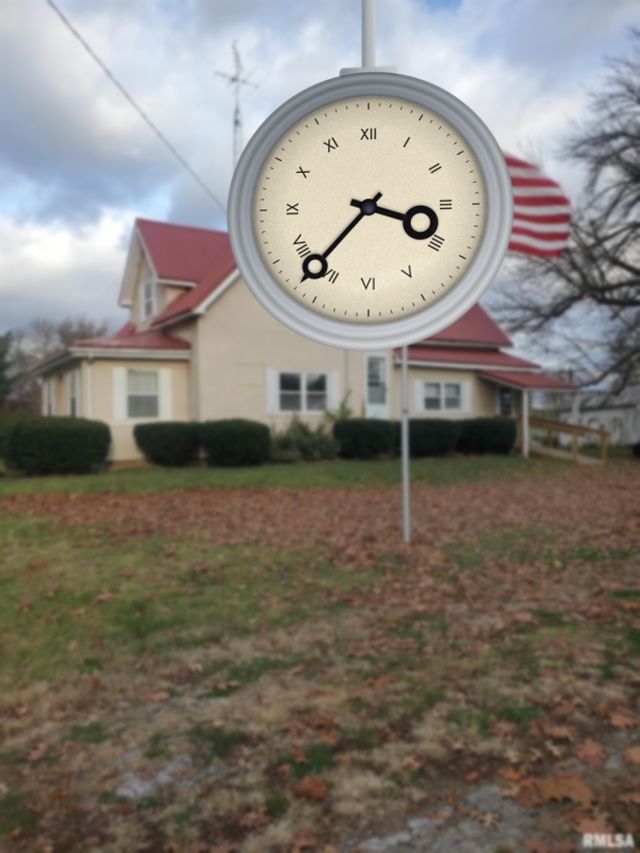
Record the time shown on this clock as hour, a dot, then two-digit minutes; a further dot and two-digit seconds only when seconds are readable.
3.37
